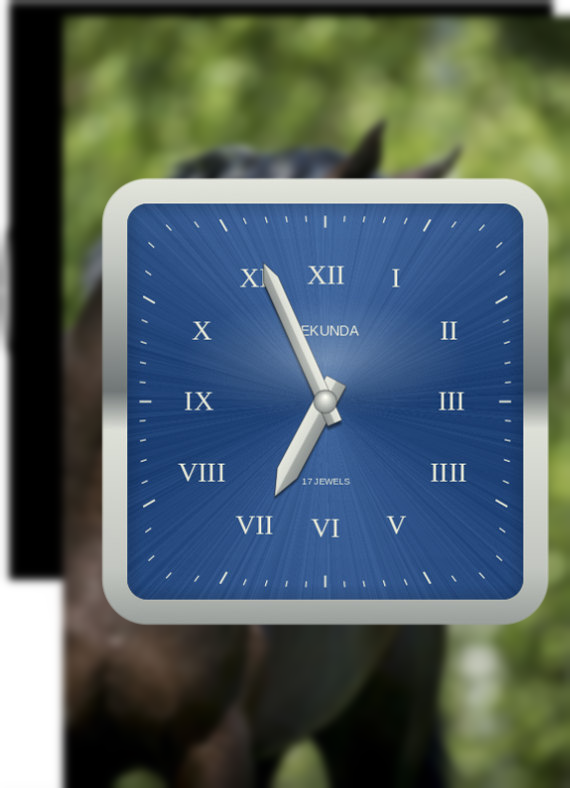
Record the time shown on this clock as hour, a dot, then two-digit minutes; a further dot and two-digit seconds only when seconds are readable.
6.56
